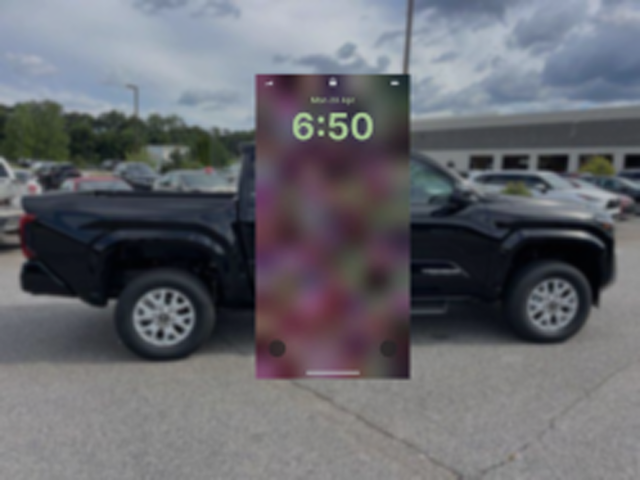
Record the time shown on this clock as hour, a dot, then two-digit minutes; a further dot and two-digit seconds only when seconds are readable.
6.50
